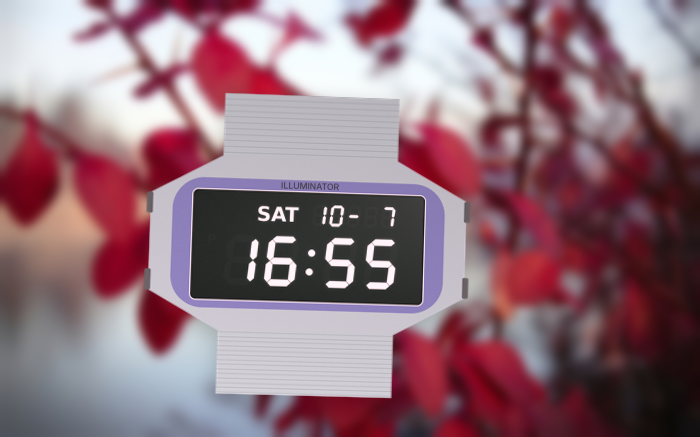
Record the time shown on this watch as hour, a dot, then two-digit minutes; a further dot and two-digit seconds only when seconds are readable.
16.55
